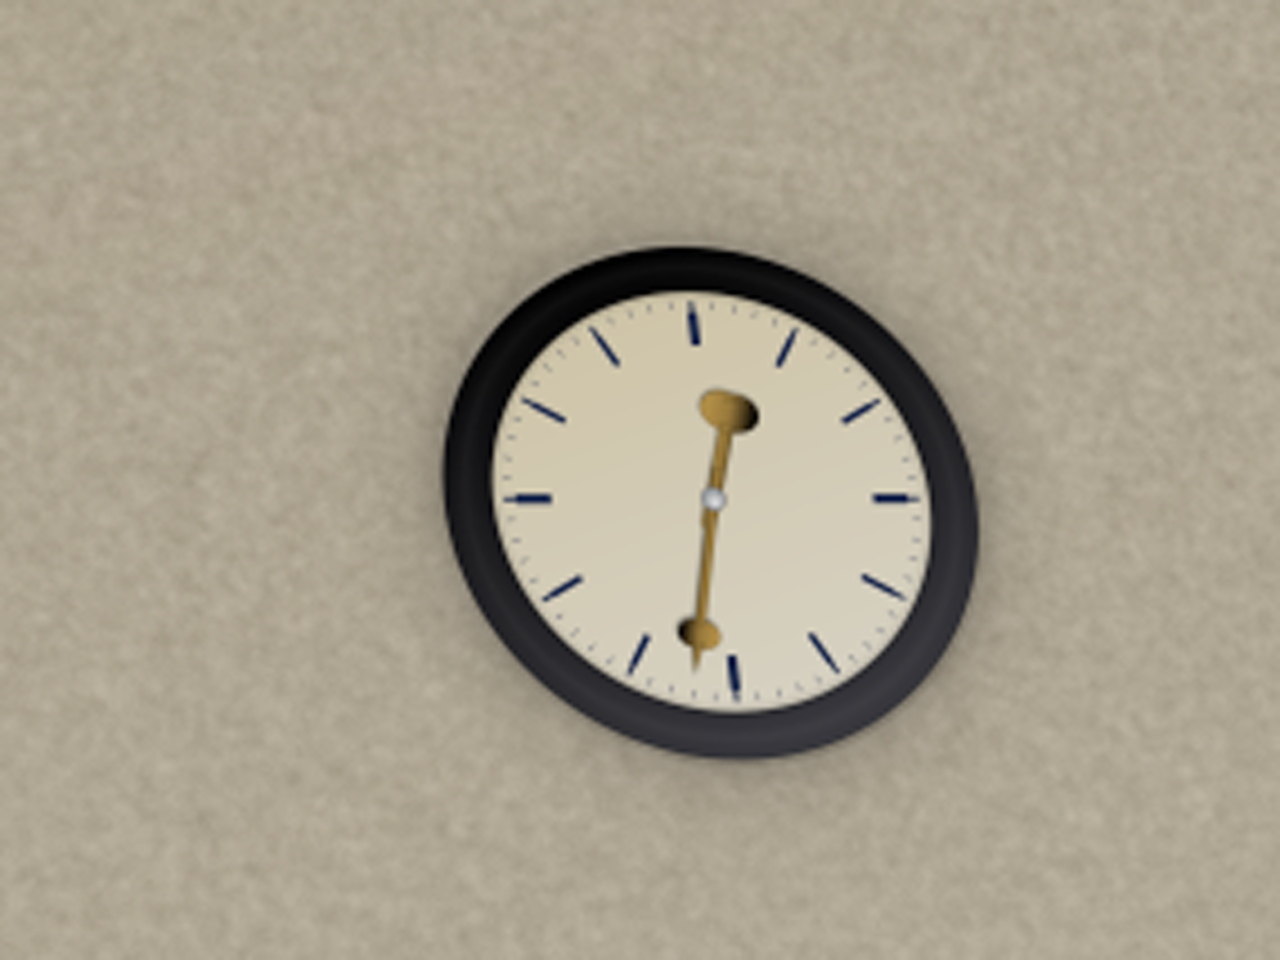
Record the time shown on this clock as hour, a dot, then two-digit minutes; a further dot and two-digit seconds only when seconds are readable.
12.32
